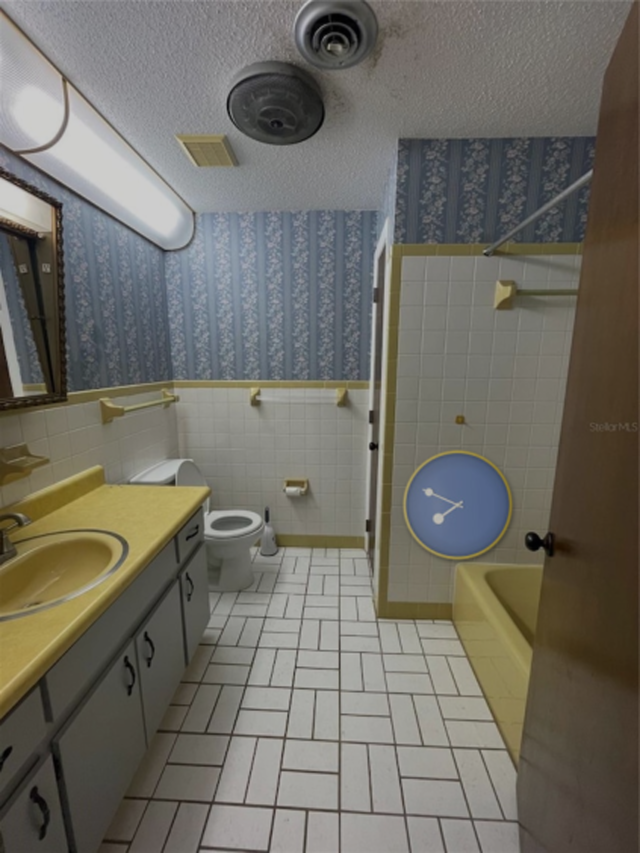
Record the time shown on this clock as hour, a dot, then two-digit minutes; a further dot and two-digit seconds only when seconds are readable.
7.49
